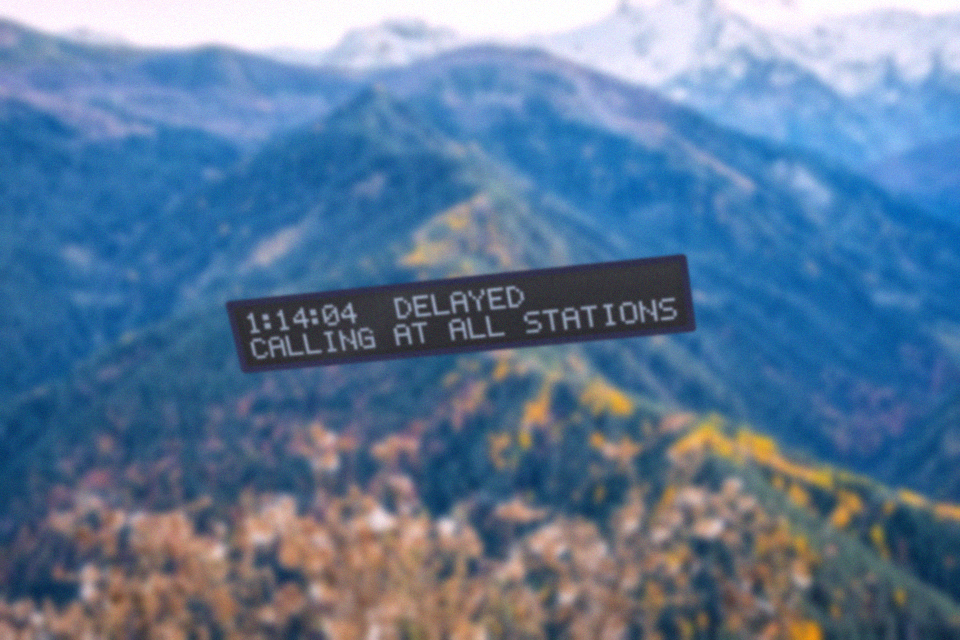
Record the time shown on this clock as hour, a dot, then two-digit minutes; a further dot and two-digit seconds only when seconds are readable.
1.14.04
